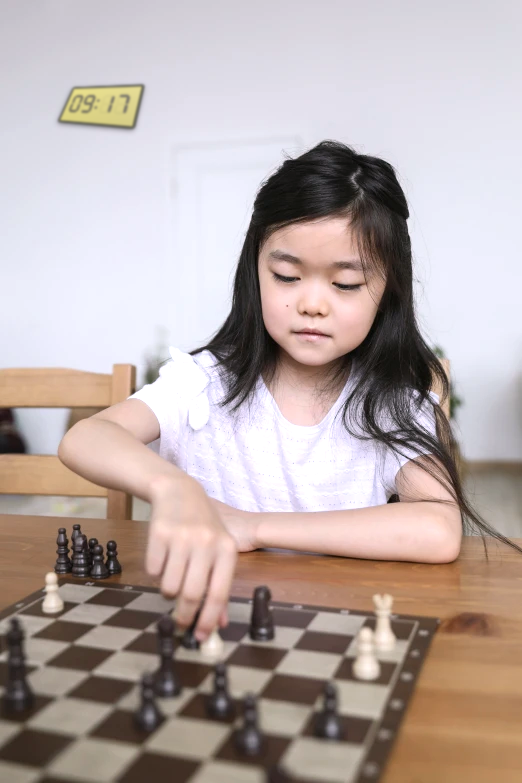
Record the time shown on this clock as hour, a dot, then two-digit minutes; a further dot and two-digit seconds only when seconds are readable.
9.17
